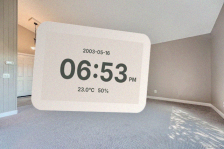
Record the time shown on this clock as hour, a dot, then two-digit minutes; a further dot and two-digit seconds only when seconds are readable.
6.53
